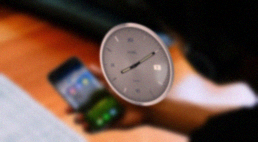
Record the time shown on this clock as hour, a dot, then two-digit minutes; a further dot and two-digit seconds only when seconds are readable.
8.10
